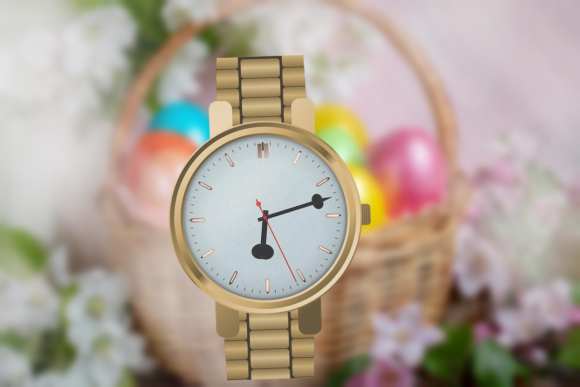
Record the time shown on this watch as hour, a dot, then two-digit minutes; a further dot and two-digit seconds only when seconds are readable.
6.12.26
